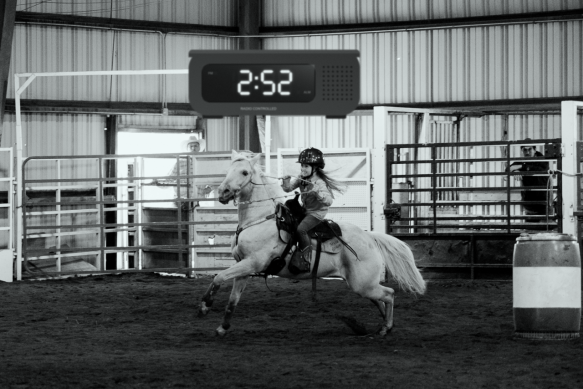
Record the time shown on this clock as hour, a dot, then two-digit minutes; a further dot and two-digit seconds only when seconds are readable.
2.52
